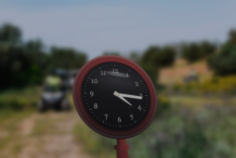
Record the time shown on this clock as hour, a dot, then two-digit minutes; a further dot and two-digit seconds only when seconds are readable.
4.16
